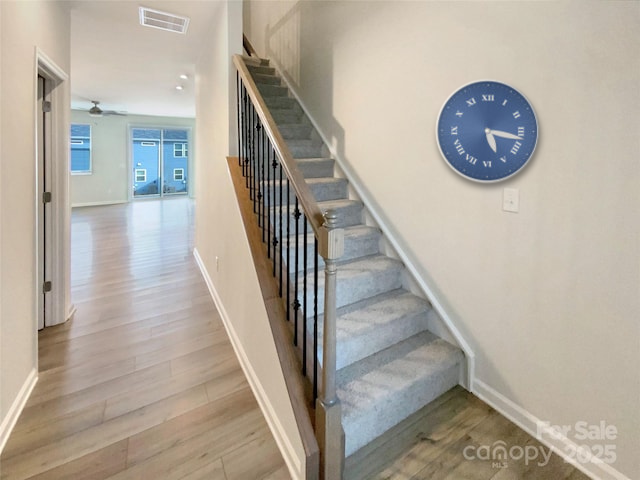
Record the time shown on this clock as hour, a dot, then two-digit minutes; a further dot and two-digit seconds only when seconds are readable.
5.17
